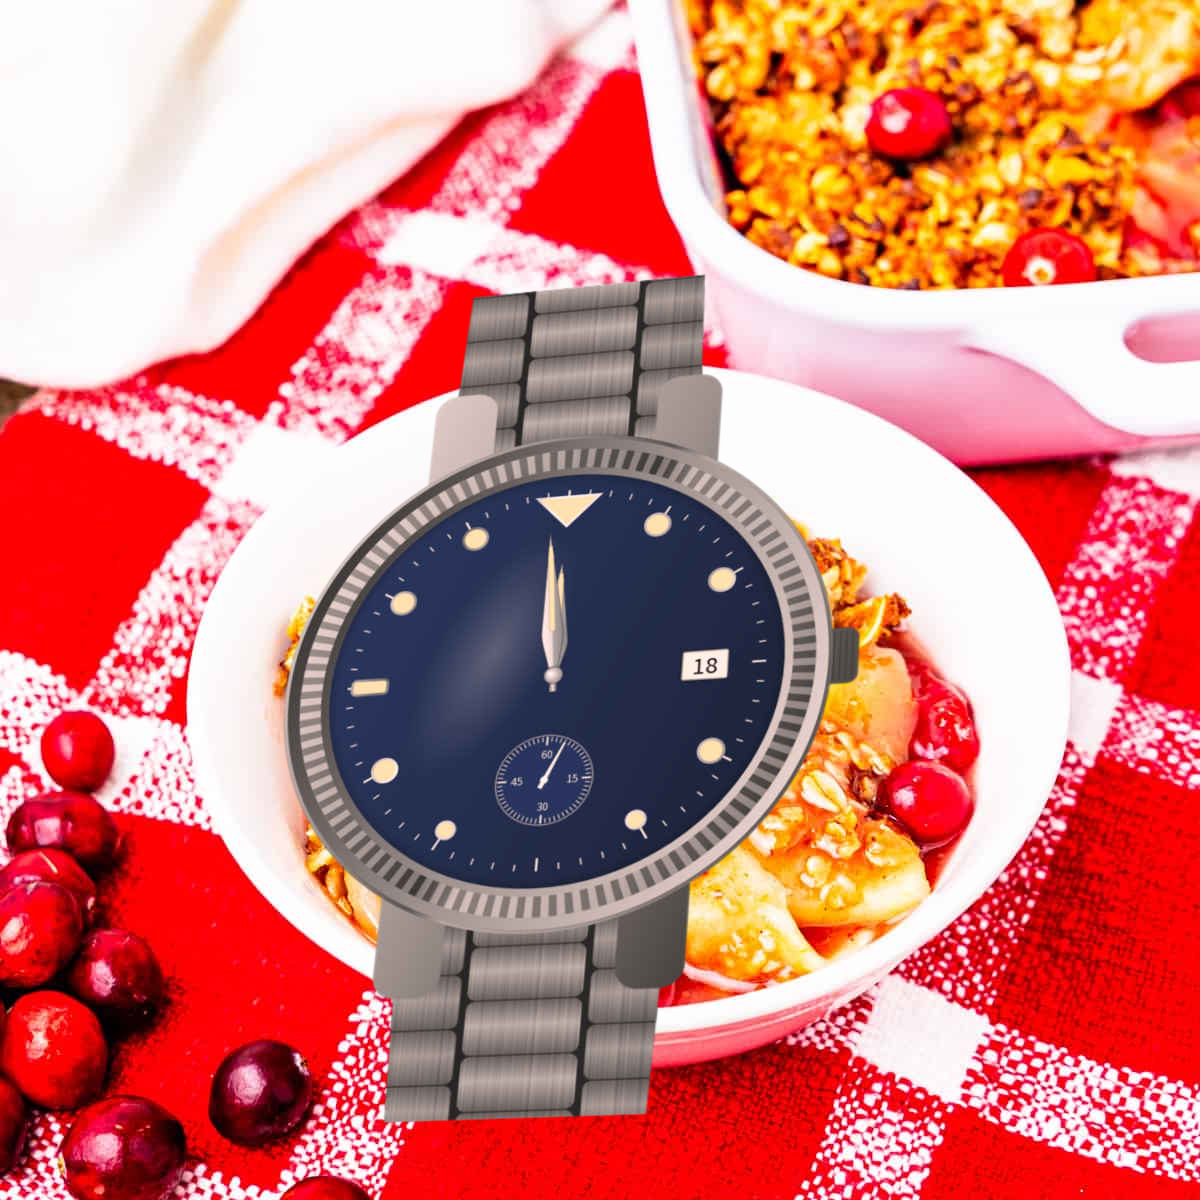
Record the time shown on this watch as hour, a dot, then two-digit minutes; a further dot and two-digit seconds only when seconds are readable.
11.59.04
